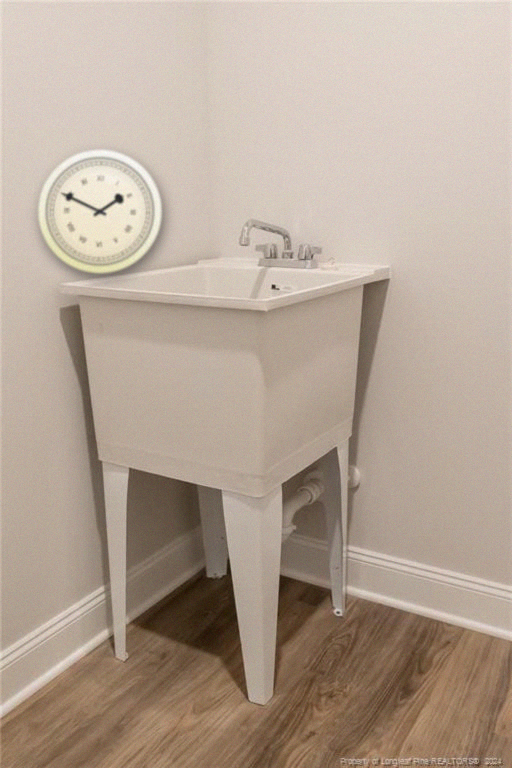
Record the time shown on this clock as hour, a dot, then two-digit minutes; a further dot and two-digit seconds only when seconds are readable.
1.49
